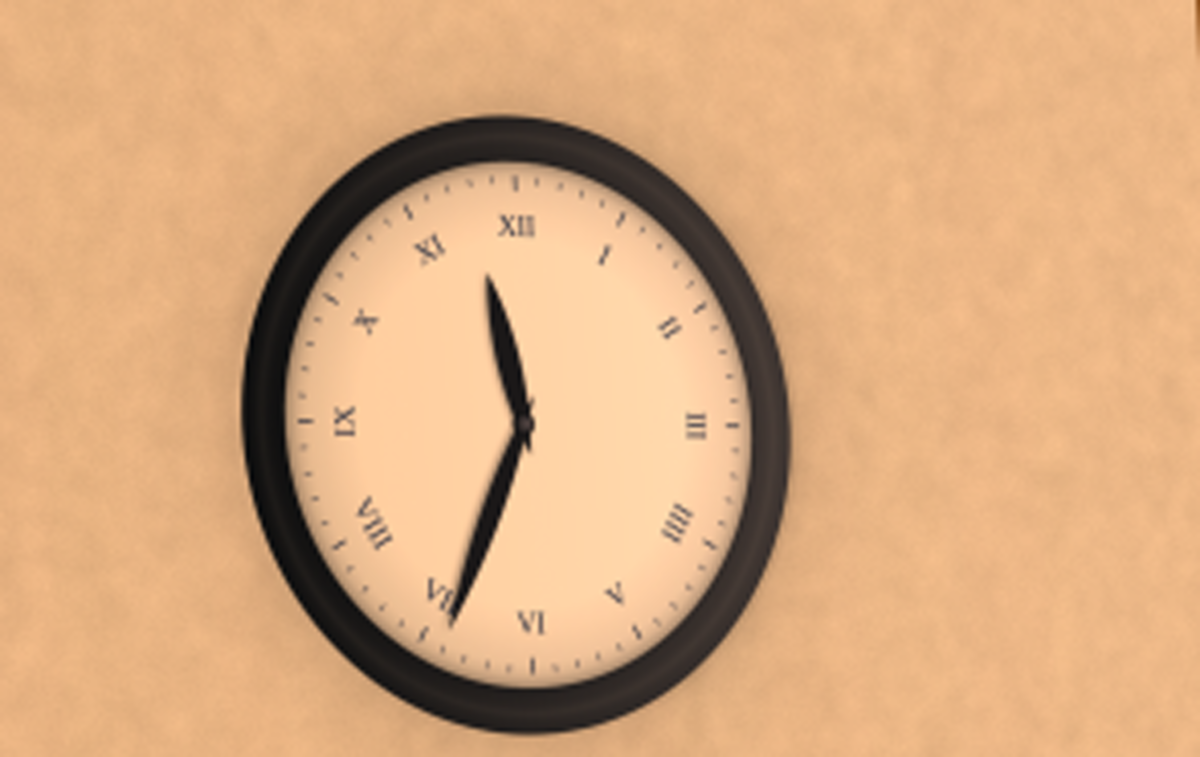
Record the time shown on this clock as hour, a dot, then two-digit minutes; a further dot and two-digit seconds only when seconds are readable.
11.34
